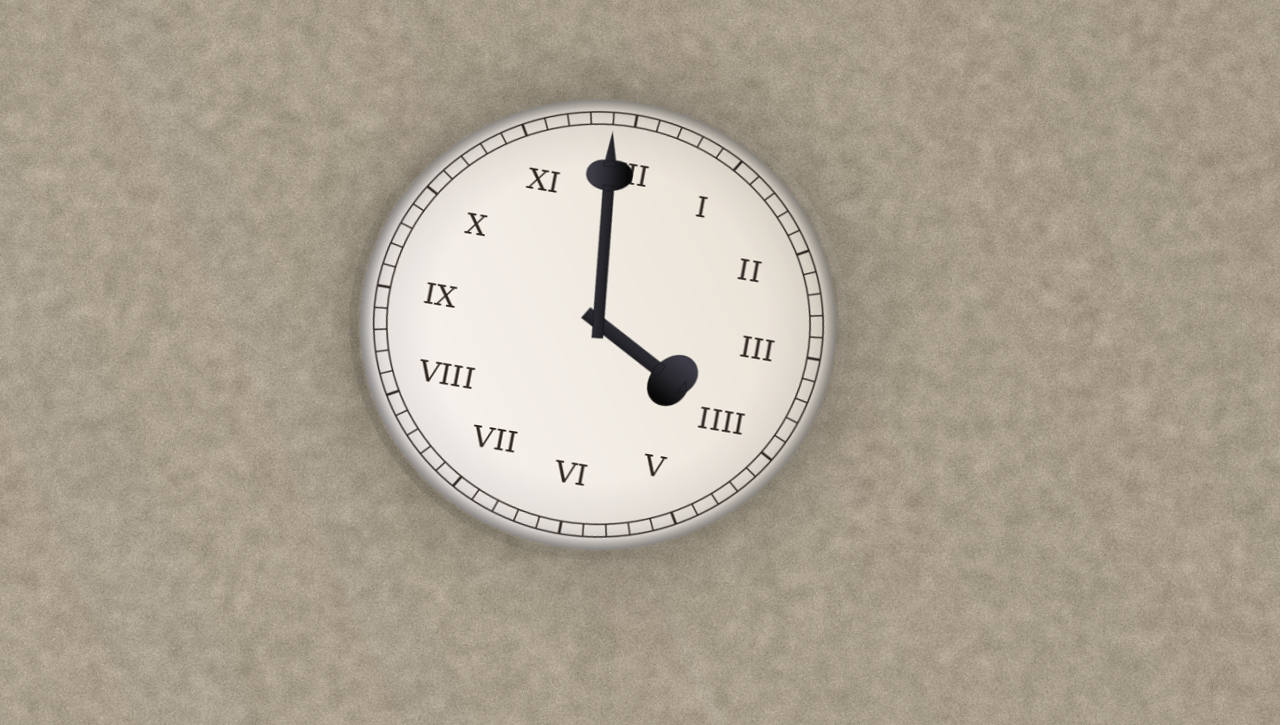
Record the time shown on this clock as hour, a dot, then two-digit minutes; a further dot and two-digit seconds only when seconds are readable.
3.59
